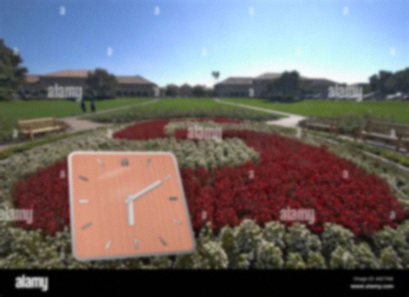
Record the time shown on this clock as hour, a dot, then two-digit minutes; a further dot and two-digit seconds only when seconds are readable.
6.10
